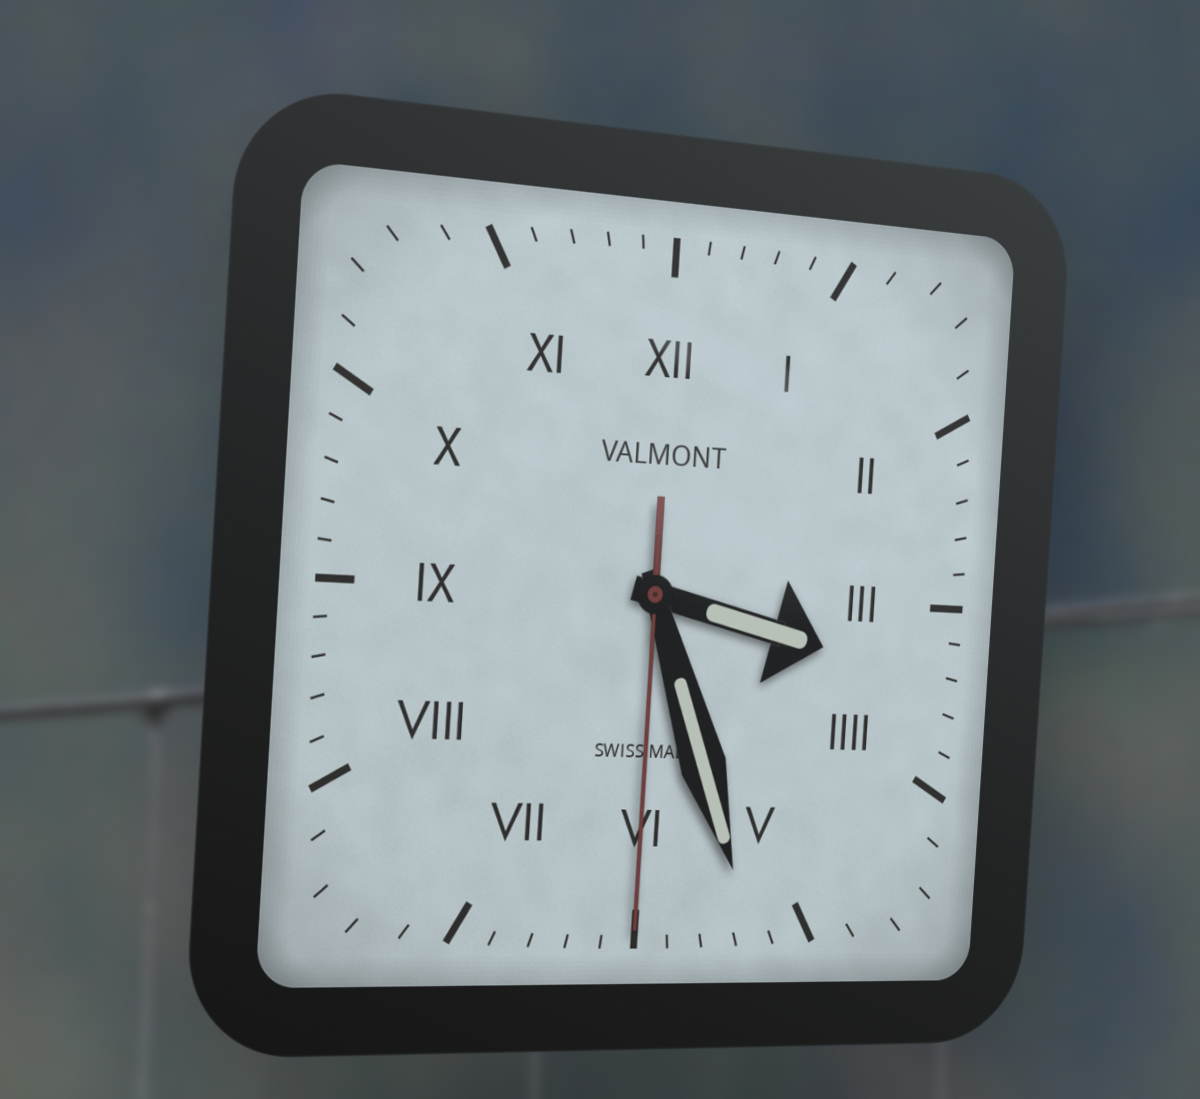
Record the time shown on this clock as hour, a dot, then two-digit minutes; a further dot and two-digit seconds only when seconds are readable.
3.26.30
